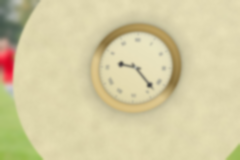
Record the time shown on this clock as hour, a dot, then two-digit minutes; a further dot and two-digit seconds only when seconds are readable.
9.23
